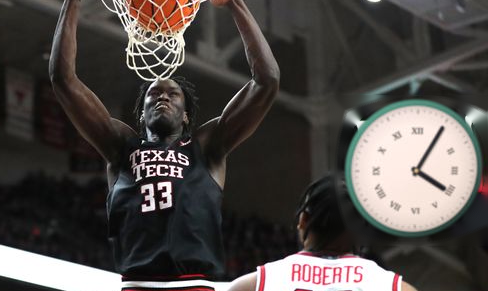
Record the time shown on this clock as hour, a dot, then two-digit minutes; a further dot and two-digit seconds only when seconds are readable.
4.05
